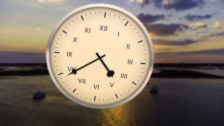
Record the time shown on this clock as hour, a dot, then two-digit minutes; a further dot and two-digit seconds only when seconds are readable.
4.39
